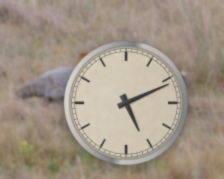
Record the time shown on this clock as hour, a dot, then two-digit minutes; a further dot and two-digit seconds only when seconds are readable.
5.11
